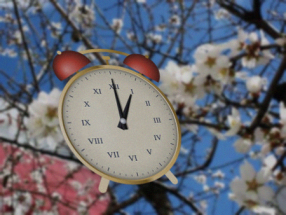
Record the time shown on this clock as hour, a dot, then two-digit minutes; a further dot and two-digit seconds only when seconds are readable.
1.00
